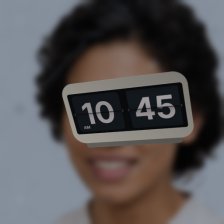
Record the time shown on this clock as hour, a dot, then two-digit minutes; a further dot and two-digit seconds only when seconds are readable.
10.45
